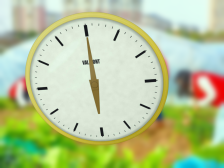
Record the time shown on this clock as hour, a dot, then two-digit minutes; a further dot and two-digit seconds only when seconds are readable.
6.00
